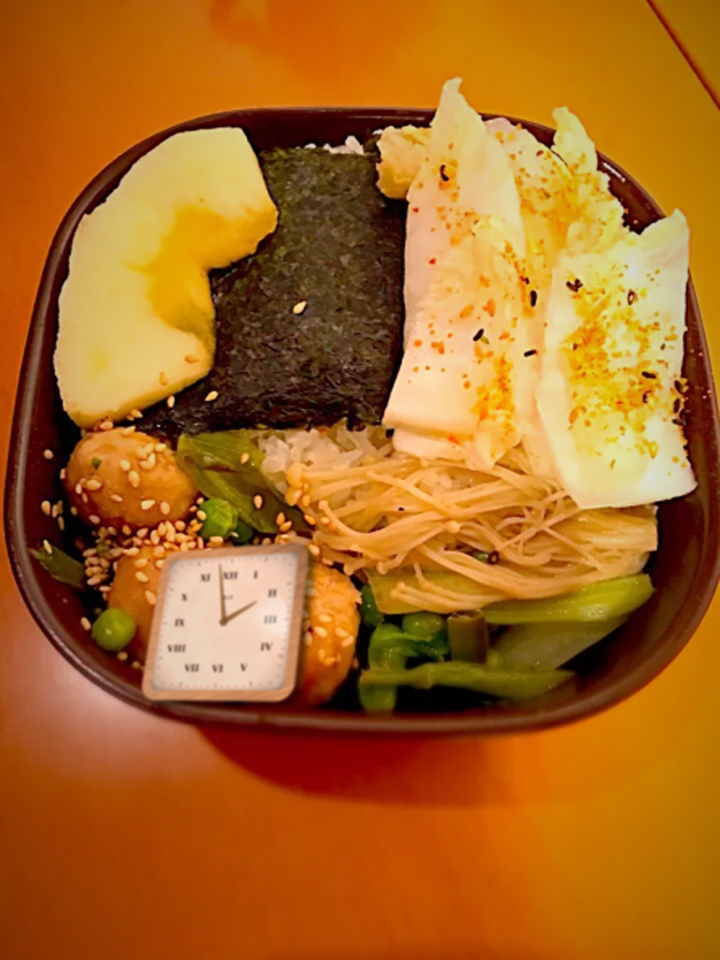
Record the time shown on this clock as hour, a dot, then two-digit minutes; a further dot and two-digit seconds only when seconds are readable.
1.58
